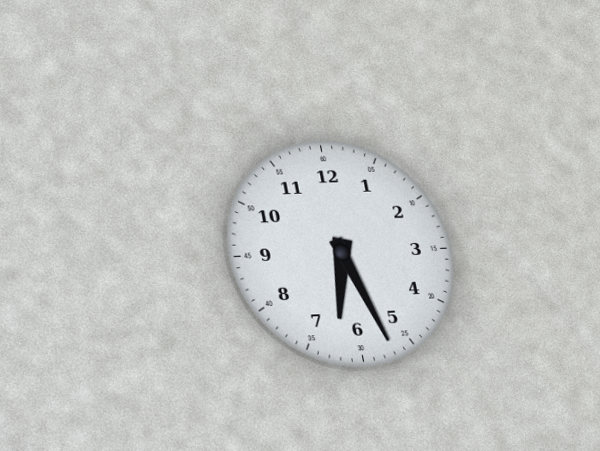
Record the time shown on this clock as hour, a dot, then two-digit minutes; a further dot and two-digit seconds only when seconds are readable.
6.27
